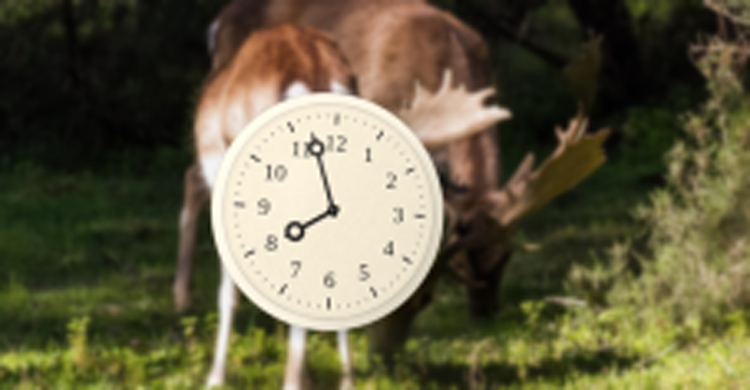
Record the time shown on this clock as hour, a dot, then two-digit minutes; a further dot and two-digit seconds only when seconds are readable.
7.57
